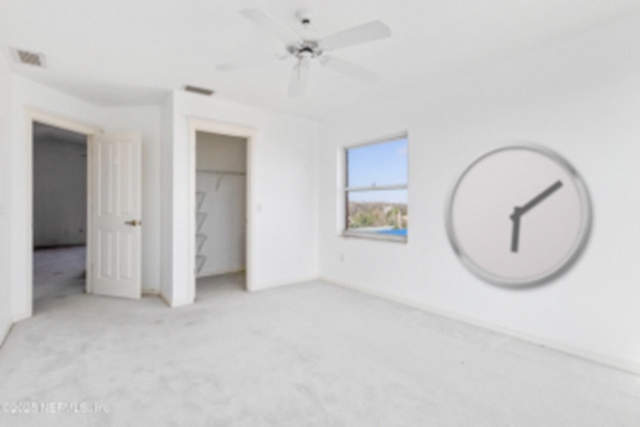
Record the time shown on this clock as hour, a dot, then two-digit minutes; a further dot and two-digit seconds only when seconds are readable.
6.09
